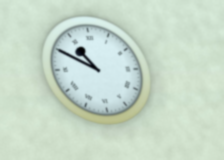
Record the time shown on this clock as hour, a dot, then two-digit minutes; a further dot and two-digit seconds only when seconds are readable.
10.50
